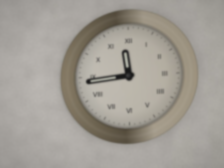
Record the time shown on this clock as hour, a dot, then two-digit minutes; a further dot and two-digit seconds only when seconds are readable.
11.44
